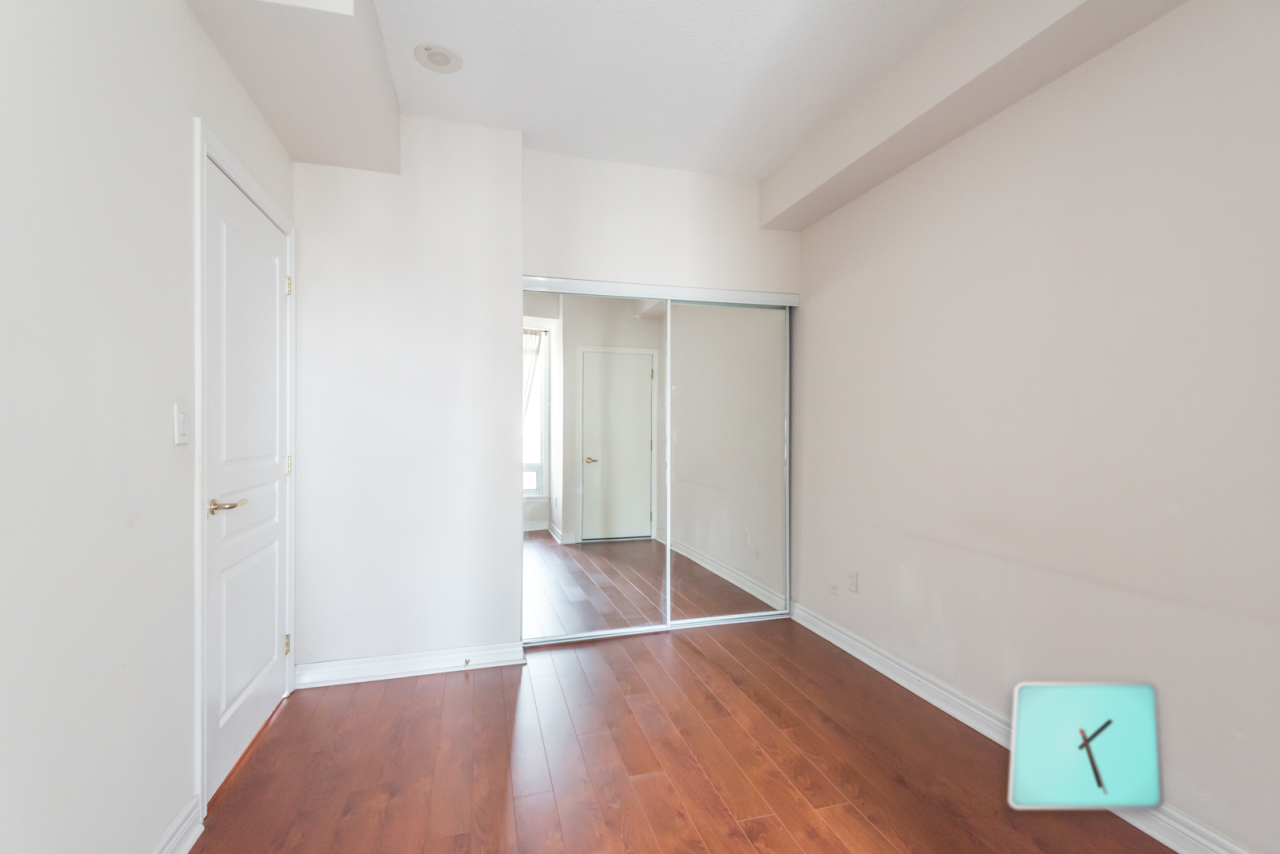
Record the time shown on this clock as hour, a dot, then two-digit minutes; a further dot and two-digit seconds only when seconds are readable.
1.27.27
